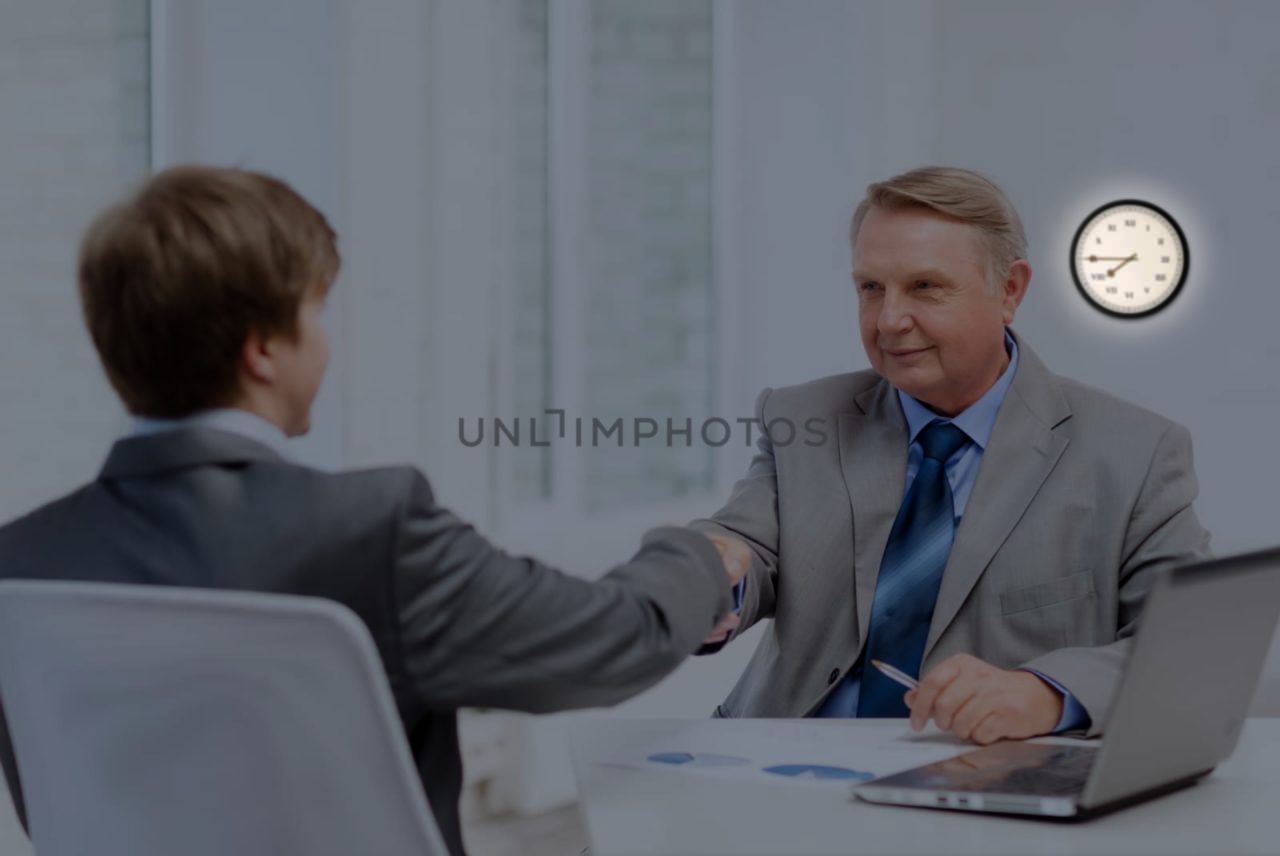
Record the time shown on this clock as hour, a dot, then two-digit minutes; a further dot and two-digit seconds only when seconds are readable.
7.45
